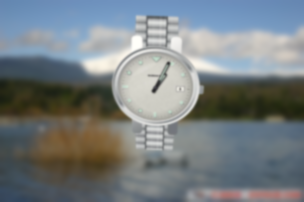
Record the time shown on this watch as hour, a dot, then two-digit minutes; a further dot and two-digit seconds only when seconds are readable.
1.04
